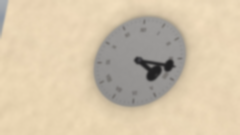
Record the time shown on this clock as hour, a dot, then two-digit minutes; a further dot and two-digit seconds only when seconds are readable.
4.17
